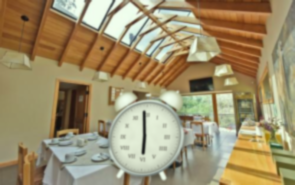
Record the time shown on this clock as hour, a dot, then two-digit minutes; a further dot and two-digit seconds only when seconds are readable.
5.59
